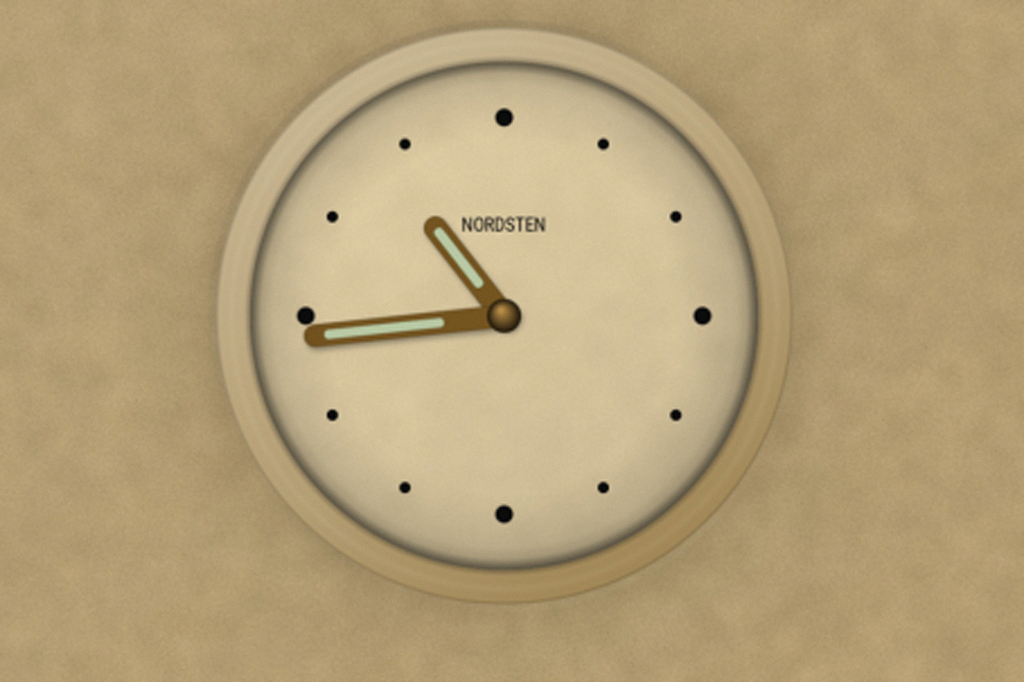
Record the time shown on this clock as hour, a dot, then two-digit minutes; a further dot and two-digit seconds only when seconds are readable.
10.44
